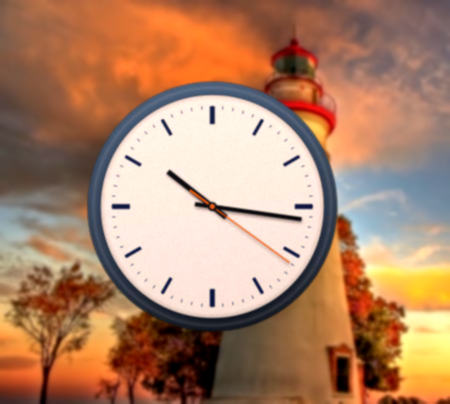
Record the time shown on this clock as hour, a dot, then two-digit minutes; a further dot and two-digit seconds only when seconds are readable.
10.16.21
